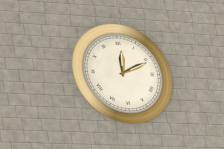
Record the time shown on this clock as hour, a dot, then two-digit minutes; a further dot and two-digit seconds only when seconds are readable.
12.11
